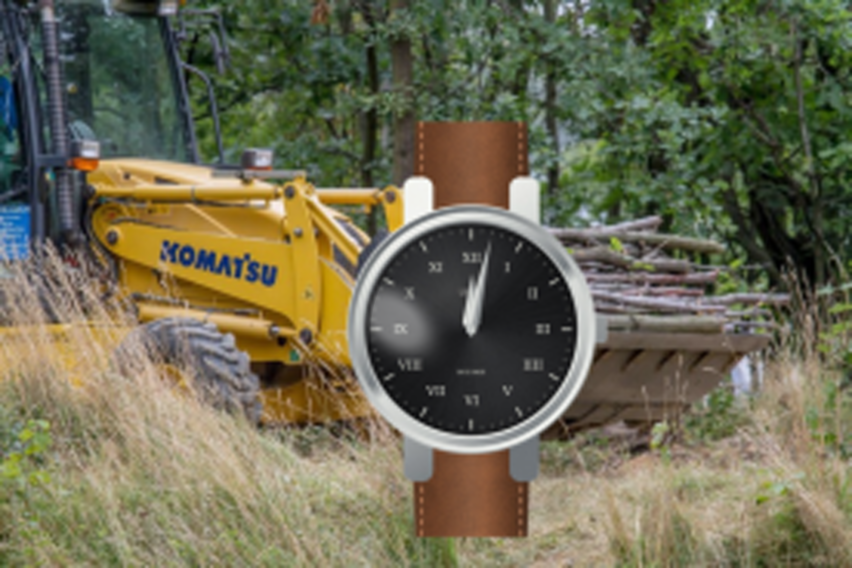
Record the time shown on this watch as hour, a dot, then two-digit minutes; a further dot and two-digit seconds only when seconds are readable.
12.02
